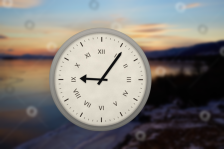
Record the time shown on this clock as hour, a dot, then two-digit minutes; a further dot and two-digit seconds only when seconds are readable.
9.06
